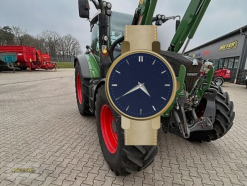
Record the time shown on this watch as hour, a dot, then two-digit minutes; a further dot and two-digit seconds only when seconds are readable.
4.40
